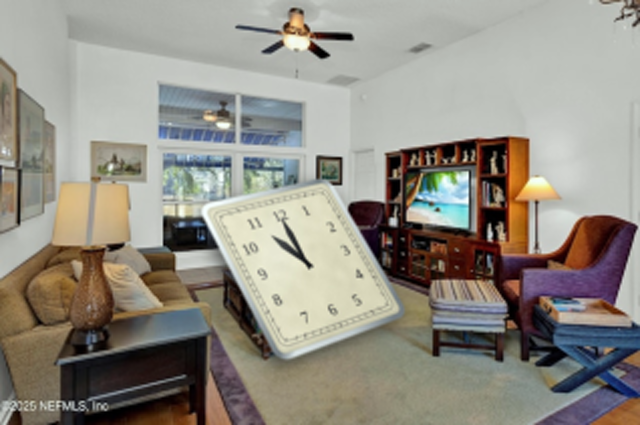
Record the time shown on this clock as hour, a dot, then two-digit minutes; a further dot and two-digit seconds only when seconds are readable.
11.00
